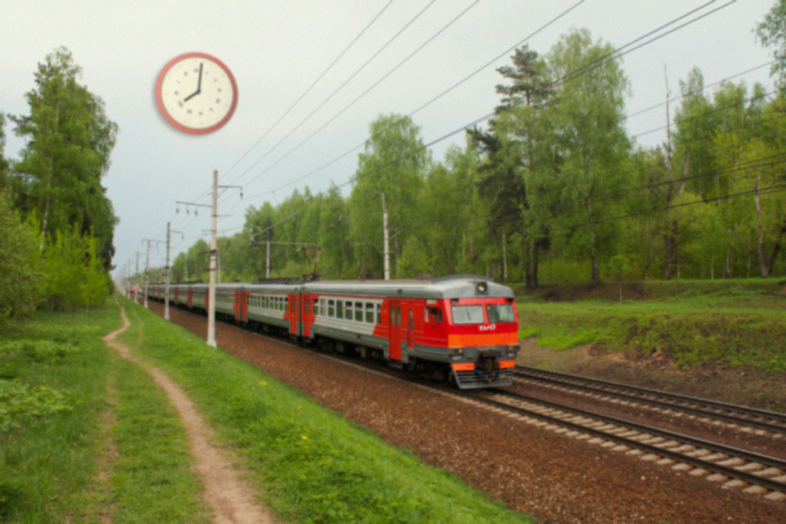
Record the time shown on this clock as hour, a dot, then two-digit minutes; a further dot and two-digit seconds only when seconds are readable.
8.02
